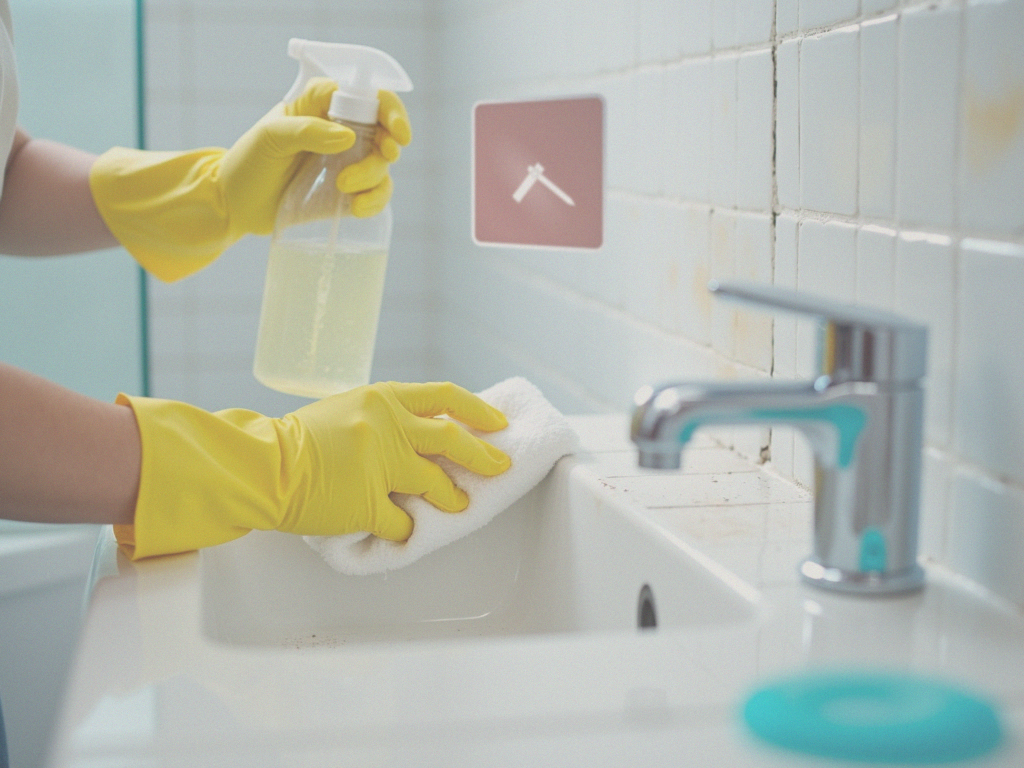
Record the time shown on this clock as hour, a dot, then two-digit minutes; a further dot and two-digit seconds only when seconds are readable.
7.21
